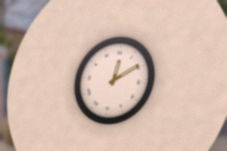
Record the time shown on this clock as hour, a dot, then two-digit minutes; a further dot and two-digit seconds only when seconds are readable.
12.09
